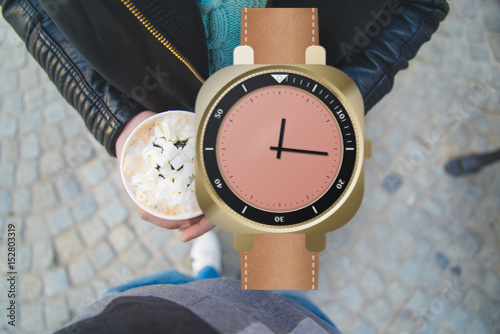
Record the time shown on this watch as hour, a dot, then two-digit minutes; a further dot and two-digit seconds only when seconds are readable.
12.16
